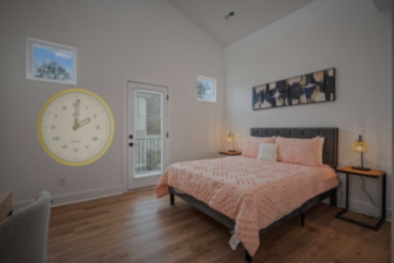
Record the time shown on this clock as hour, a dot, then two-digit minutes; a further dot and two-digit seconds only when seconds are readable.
2.01
